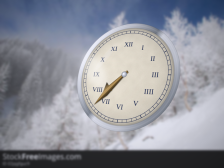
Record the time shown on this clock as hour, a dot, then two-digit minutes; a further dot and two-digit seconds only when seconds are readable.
7.37
